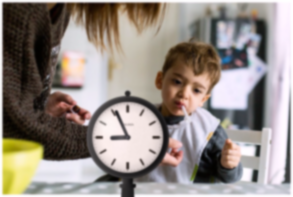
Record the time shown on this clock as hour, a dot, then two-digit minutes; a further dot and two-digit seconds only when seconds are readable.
8.56
